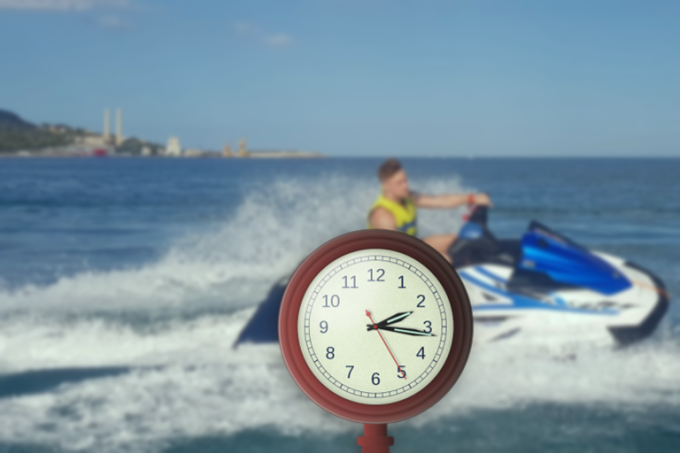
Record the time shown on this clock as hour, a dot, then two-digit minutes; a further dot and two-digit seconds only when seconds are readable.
2.16.25
